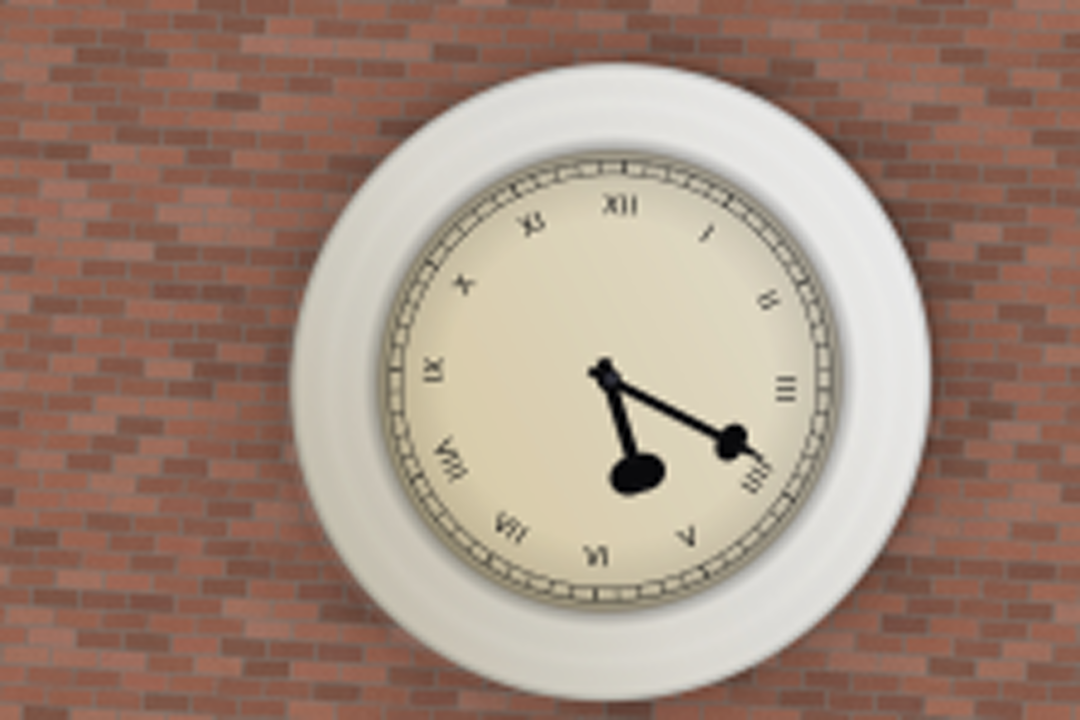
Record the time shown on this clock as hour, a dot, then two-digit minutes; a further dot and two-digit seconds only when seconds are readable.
5.19
